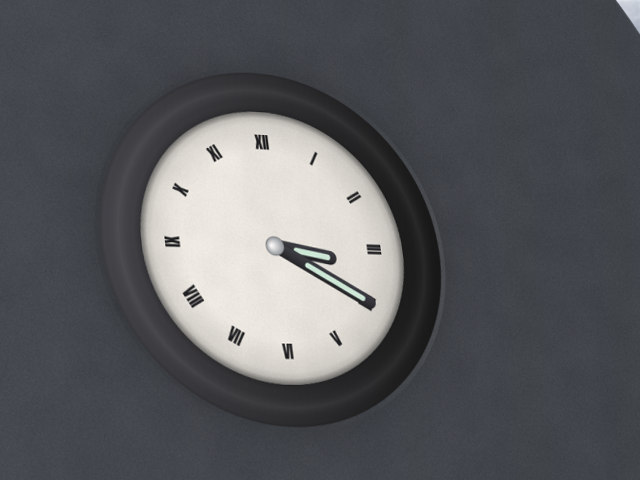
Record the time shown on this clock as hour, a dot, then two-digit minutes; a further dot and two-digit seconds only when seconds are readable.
3.20
